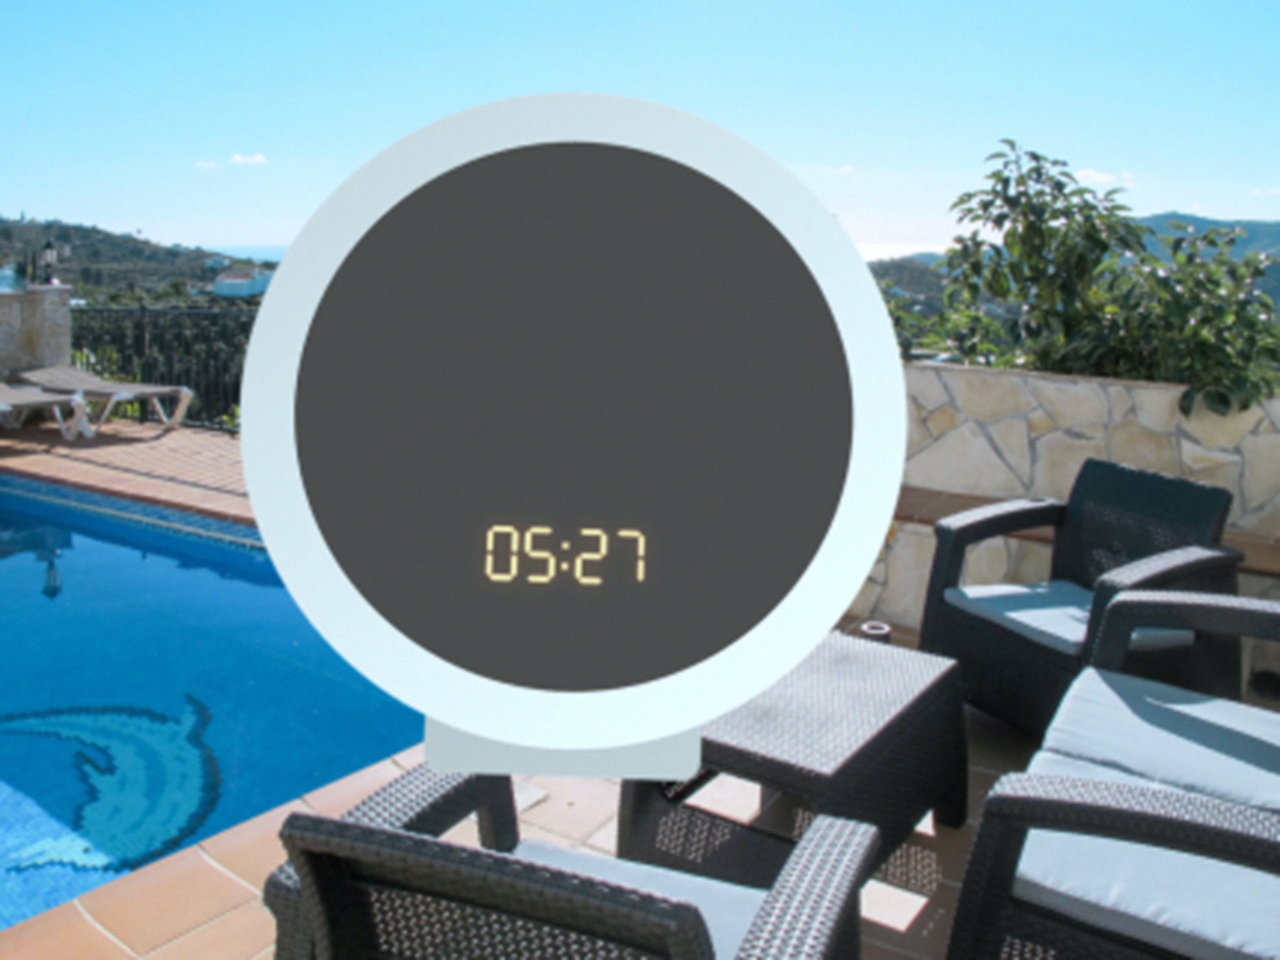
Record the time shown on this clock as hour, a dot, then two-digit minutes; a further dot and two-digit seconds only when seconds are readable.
5.27
